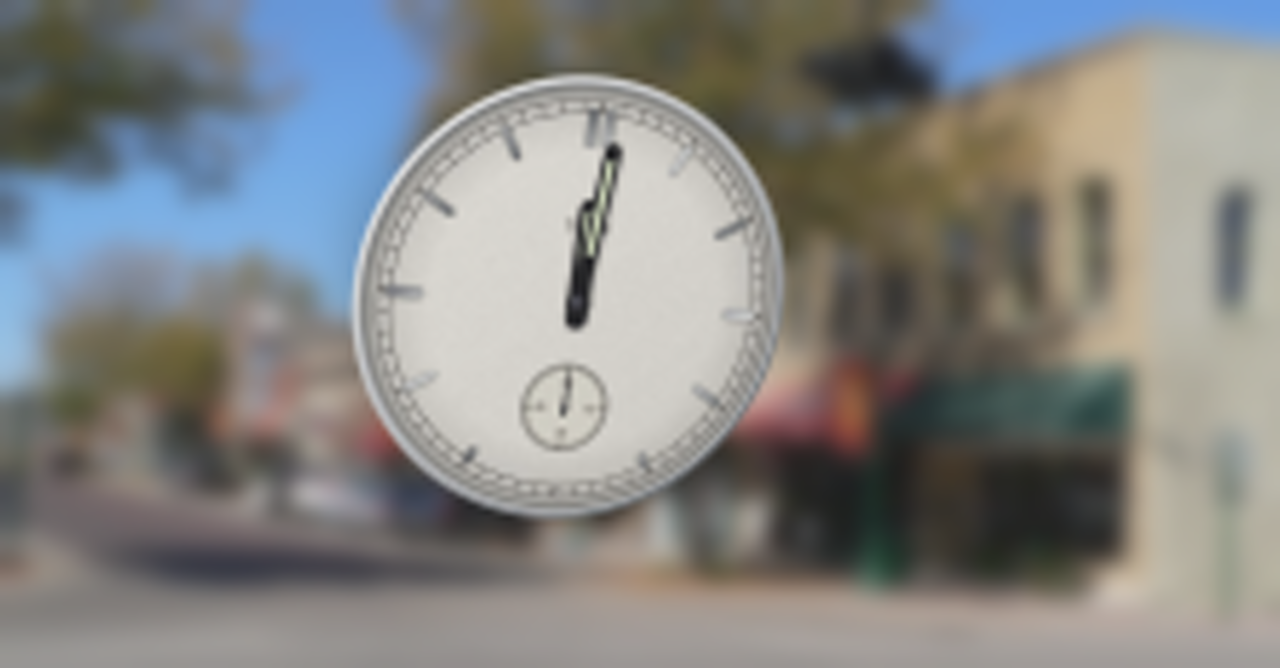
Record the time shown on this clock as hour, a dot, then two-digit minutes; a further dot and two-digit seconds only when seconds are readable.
12.01
